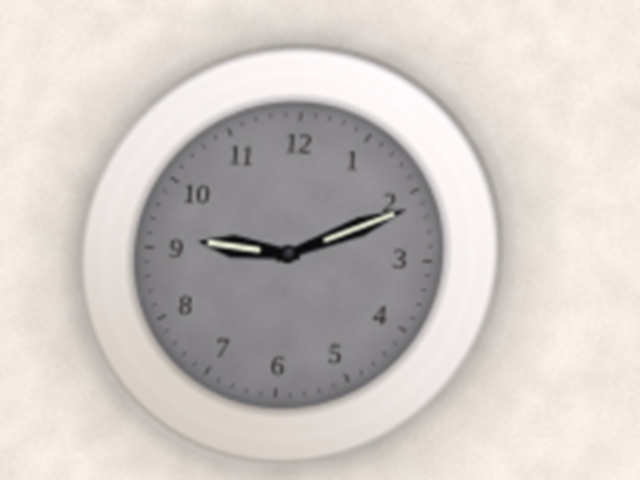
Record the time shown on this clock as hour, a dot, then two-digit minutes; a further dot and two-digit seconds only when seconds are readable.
9.11
